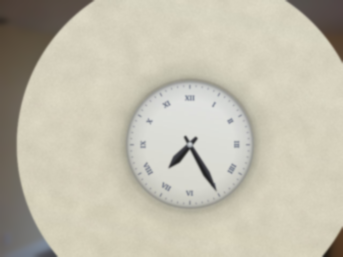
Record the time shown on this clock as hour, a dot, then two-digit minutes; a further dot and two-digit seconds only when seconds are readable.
7.25
